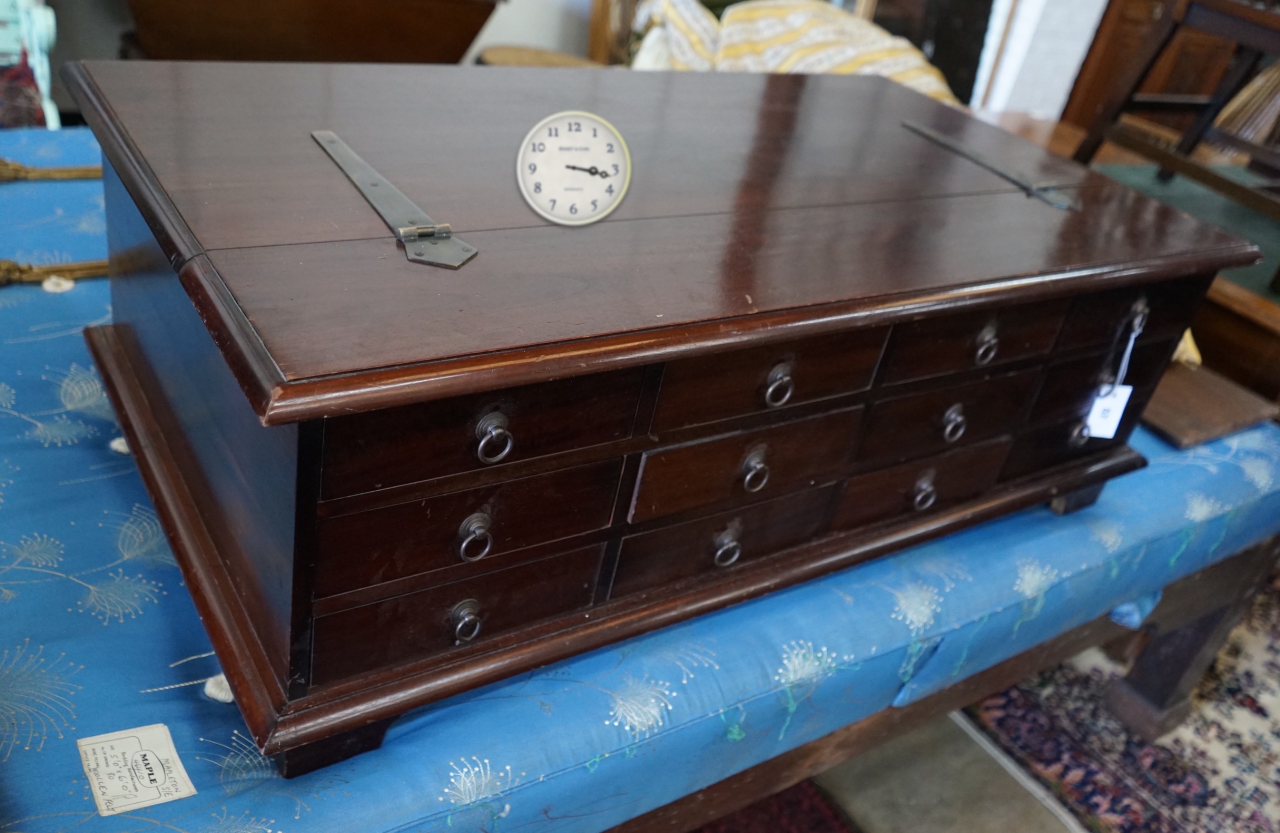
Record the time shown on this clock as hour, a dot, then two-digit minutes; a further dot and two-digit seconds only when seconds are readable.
3.17
